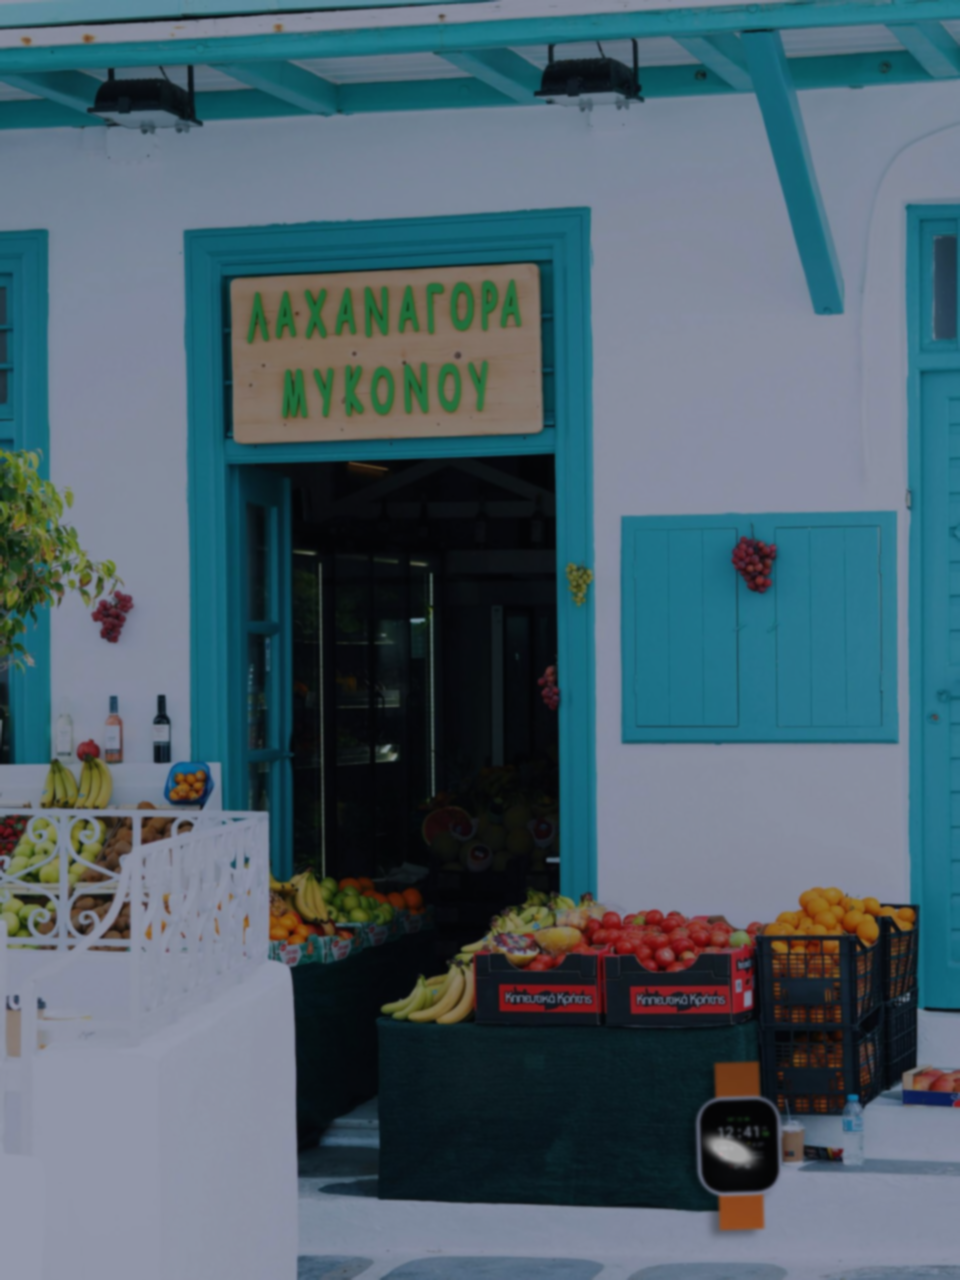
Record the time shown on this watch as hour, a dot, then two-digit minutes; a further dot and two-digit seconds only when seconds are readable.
12.41
